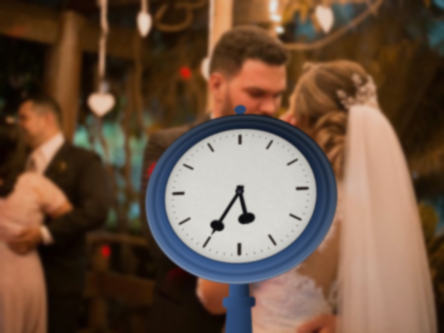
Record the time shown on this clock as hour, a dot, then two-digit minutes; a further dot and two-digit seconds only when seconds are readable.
5.35
